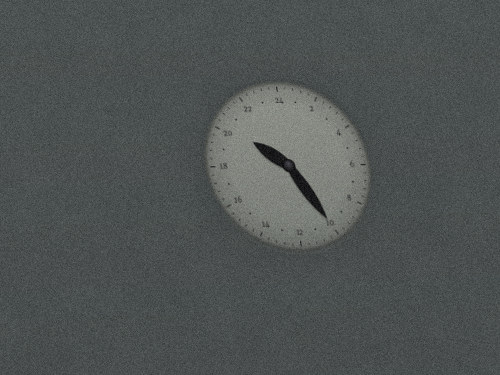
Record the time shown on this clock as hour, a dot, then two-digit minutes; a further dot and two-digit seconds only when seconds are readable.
20.25
